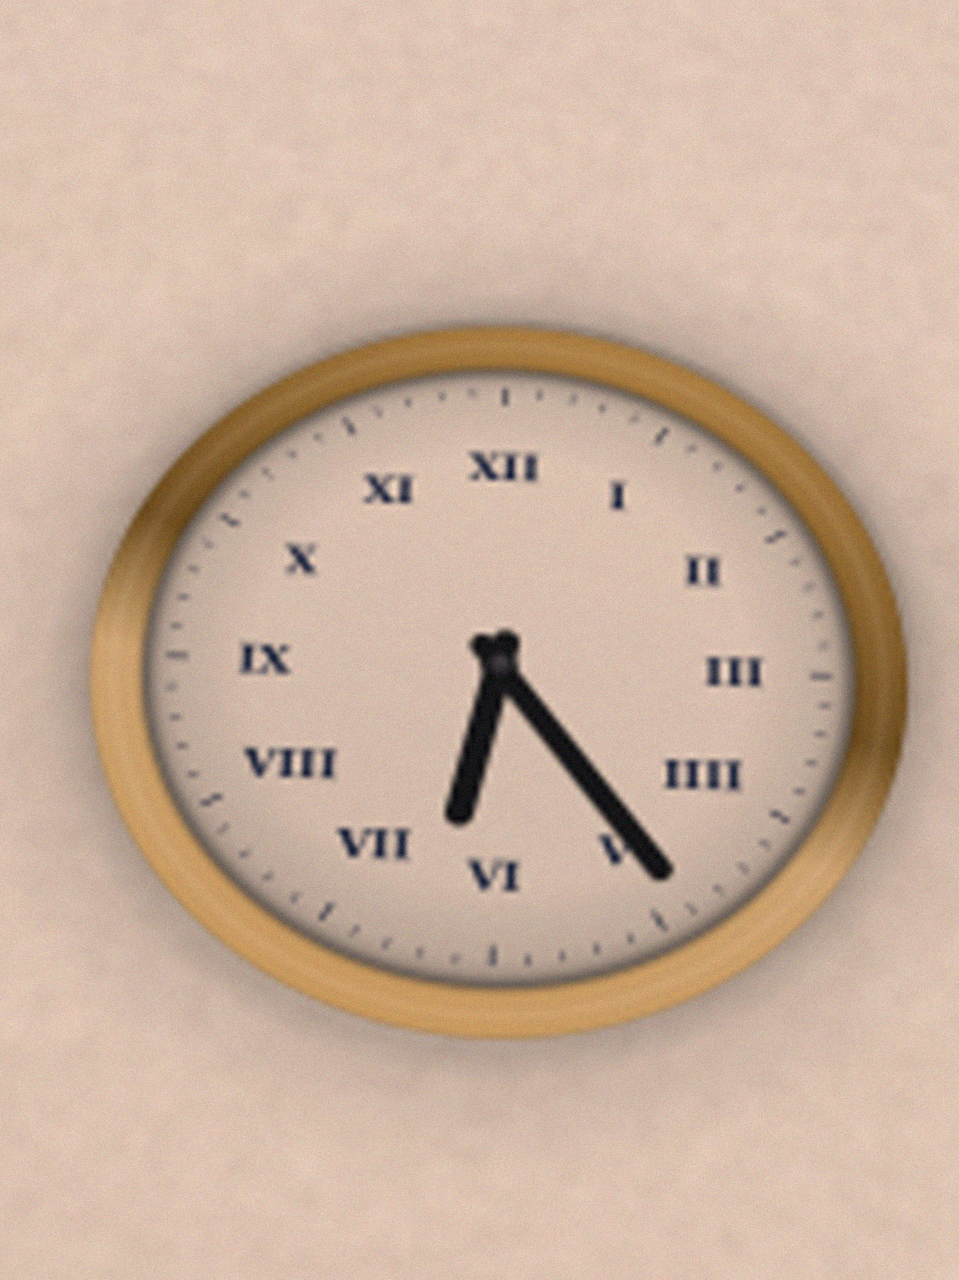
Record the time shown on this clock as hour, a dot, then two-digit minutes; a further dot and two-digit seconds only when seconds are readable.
6.24
